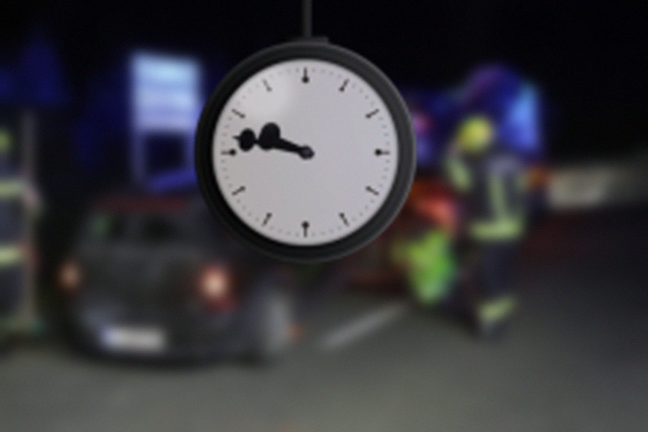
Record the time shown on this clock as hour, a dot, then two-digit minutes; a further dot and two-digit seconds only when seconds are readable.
9.47
